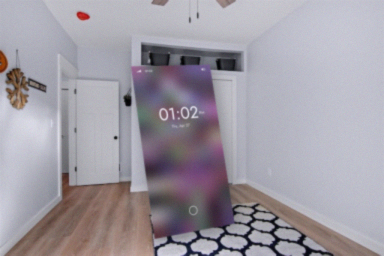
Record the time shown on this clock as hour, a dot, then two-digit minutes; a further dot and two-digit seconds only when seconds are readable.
1.02
